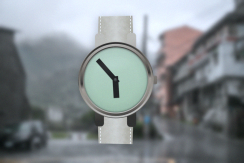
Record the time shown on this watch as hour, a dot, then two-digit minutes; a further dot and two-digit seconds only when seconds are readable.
5.53
